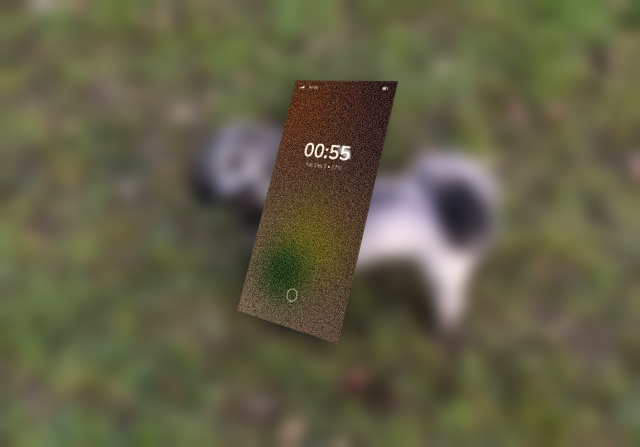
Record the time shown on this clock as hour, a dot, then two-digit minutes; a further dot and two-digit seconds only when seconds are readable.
0.55
